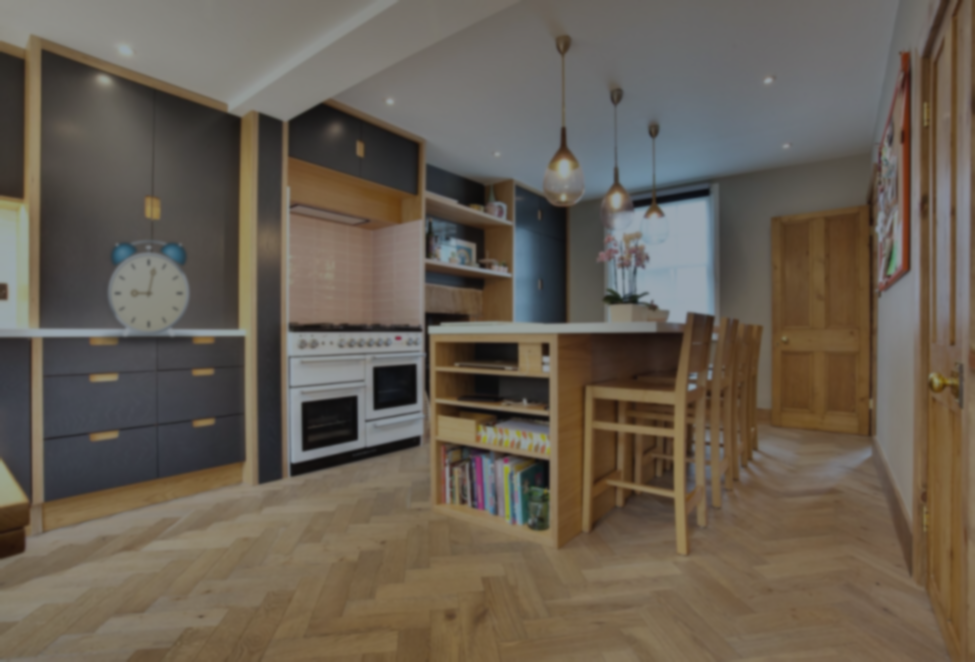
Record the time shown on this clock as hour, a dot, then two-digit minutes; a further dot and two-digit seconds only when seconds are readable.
9.02
